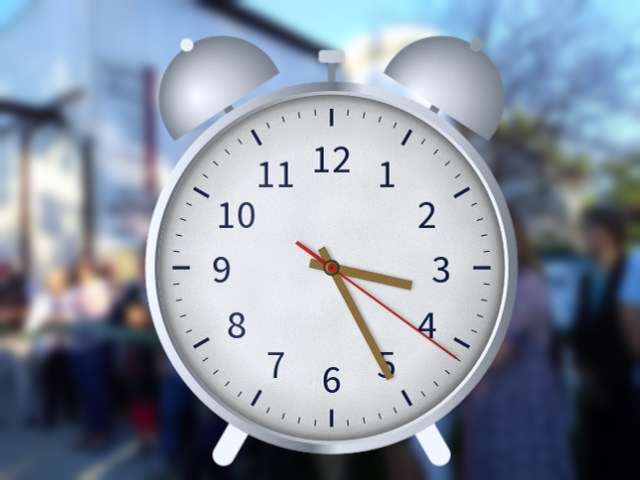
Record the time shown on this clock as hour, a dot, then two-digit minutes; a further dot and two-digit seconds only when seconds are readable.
3.25.21
